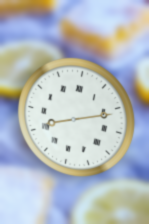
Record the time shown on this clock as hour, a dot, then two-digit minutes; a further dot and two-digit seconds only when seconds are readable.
8.11
